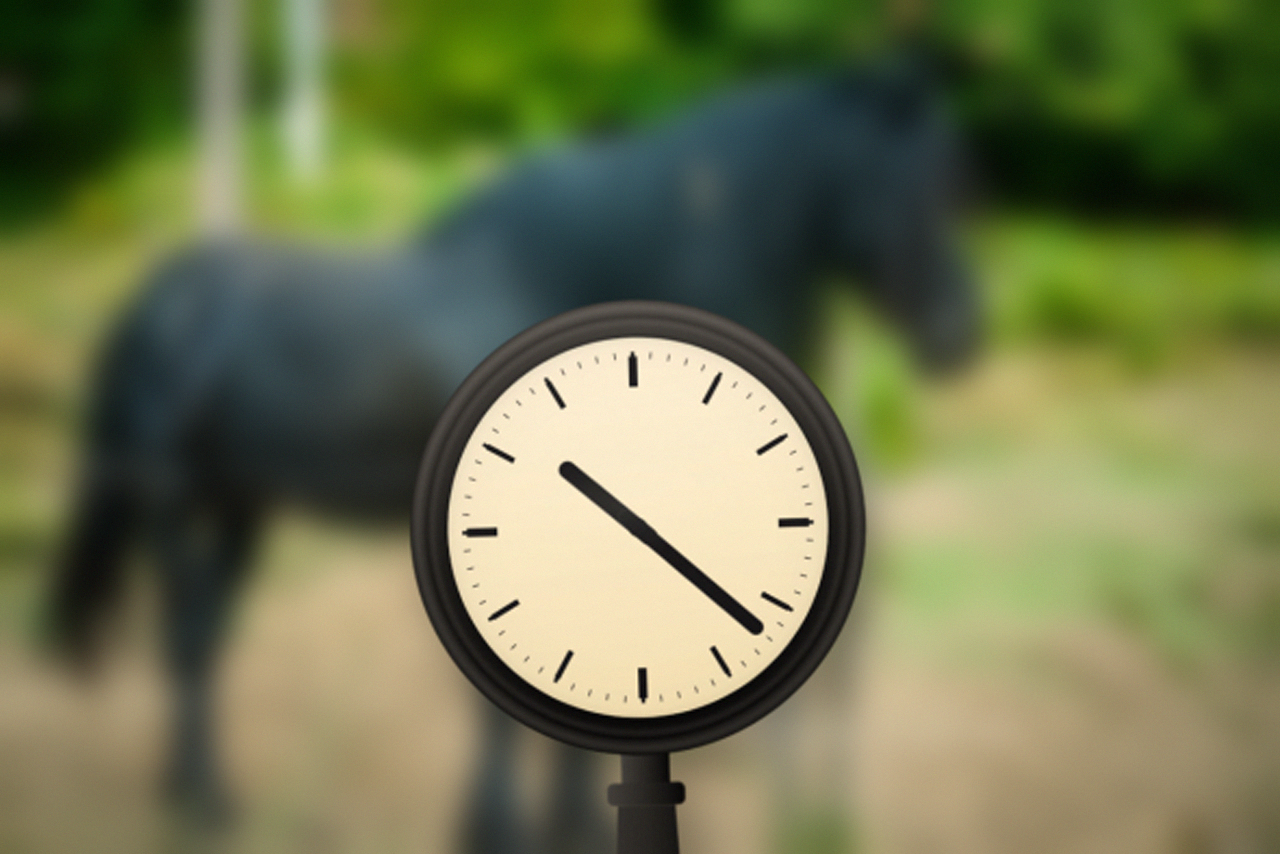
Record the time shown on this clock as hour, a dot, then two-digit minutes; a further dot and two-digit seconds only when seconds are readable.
10.22
